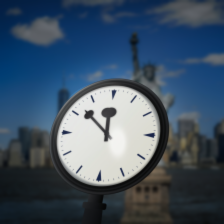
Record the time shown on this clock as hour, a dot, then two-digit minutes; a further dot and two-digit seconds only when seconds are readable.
11.52
